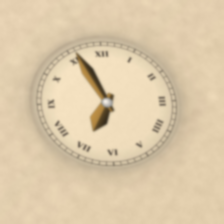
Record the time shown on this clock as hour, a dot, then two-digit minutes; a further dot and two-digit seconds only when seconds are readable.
6.56
